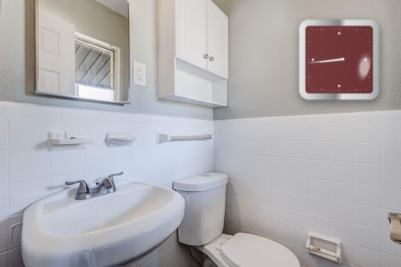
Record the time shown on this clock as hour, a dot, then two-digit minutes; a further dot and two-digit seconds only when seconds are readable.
8.44
